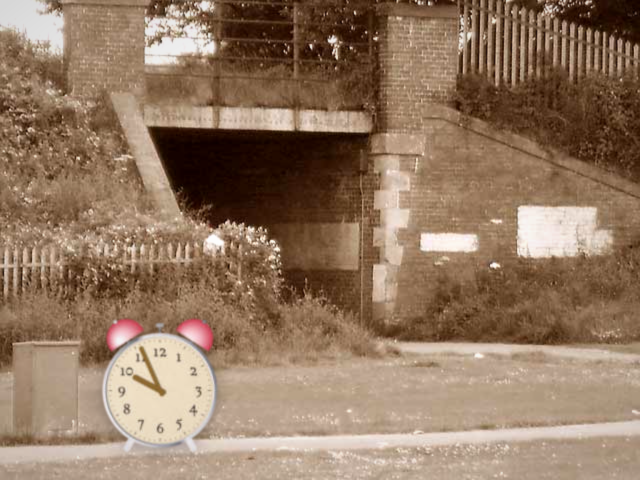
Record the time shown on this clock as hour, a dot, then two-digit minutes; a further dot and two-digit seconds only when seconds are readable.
9.56
